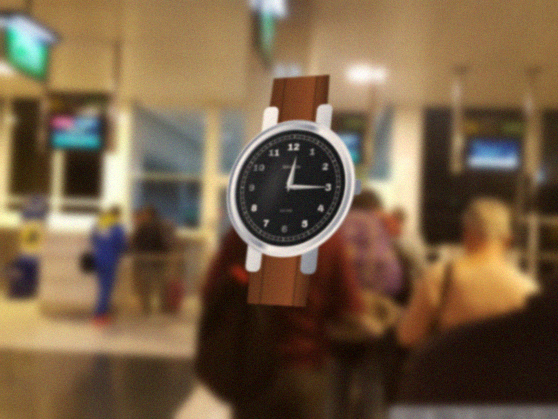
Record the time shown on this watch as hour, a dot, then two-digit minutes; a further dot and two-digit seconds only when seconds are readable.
12.15
